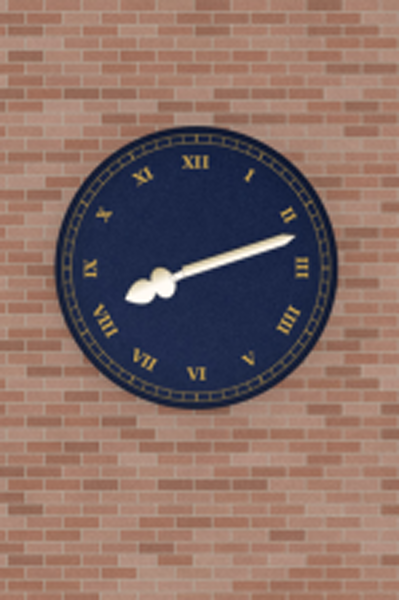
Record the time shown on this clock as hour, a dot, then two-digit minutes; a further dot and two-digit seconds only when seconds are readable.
8.12
